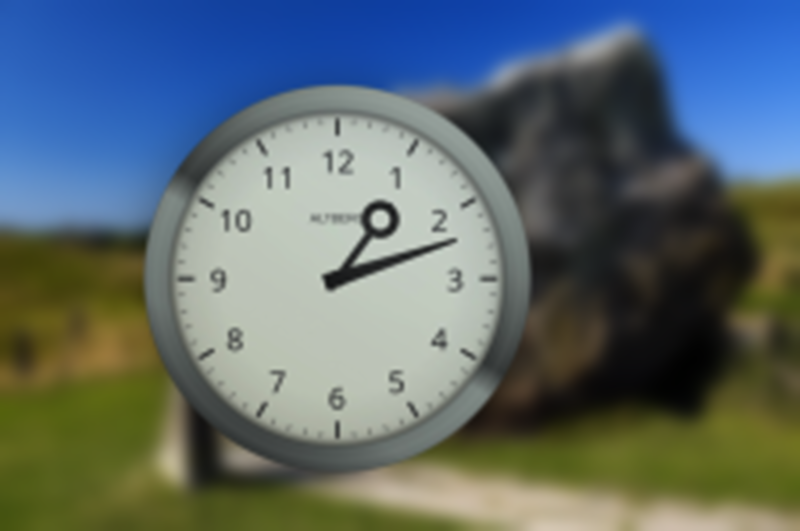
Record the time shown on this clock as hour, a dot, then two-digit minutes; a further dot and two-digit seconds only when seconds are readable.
1.12
